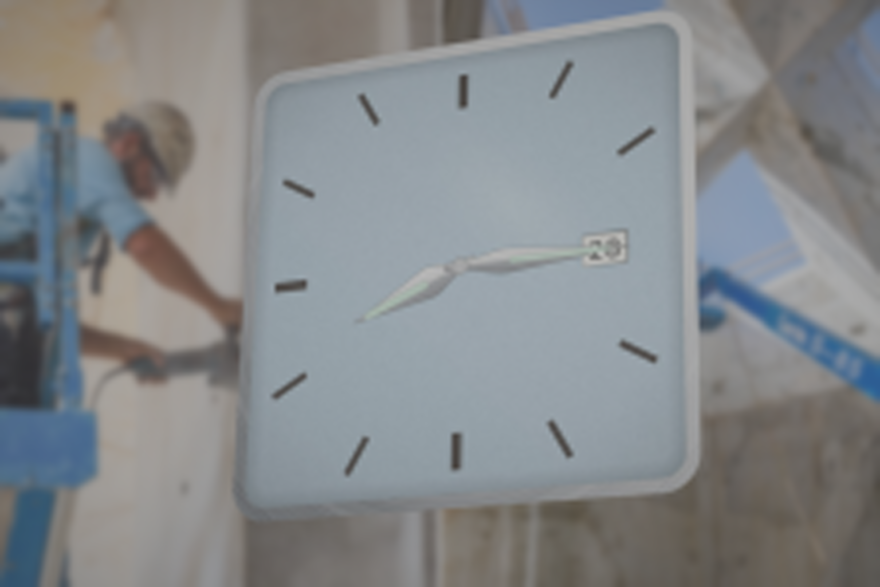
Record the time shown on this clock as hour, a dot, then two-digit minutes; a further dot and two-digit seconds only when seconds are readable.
8.15
